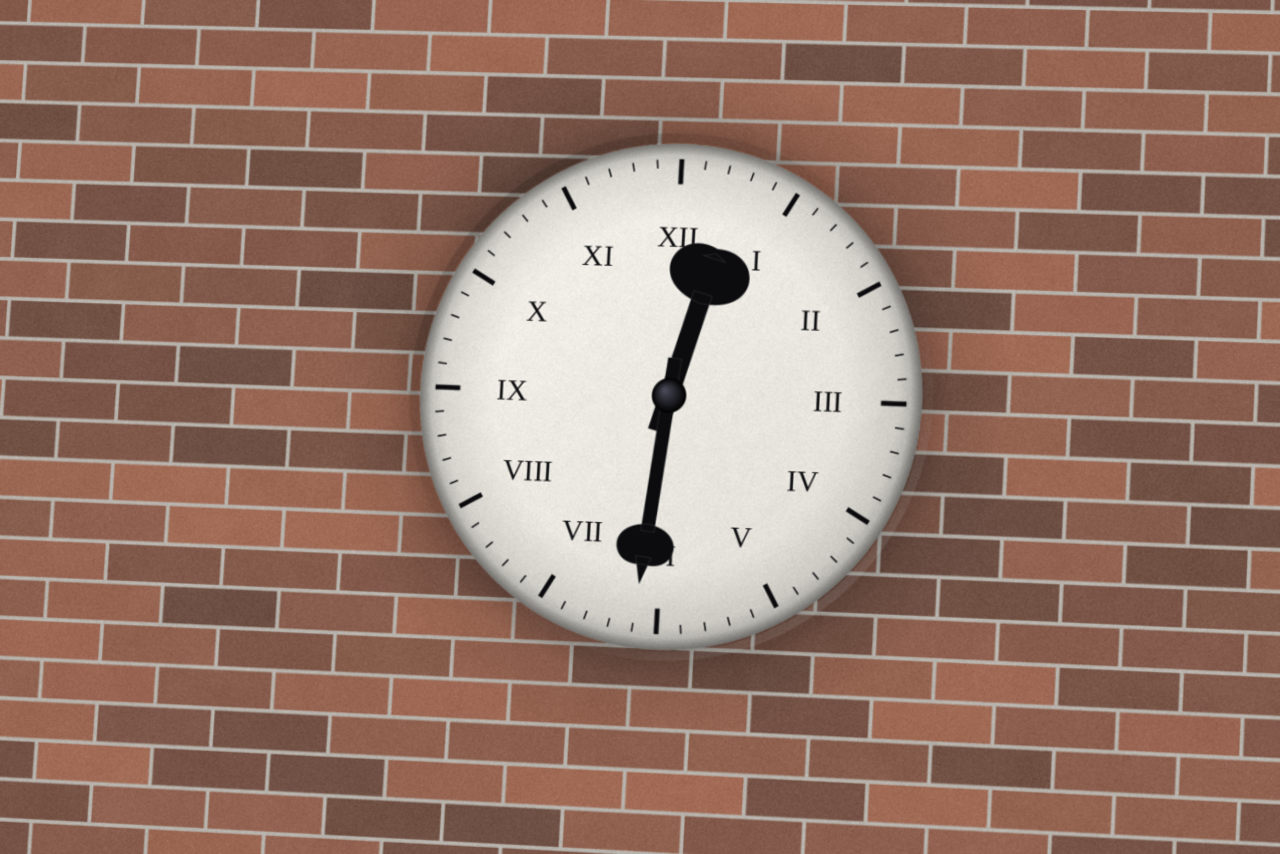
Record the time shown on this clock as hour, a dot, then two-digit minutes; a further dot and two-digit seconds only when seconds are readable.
12.31
